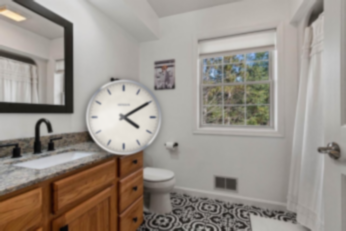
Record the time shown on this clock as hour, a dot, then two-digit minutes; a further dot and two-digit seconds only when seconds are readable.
4.10
